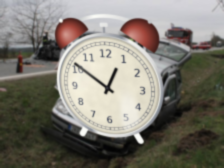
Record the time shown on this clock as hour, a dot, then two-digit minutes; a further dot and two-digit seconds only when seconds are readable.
12.51
